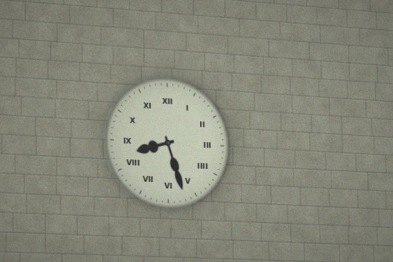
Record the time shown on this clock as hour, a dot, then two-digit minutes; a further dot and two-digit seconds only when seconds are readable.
8.27
